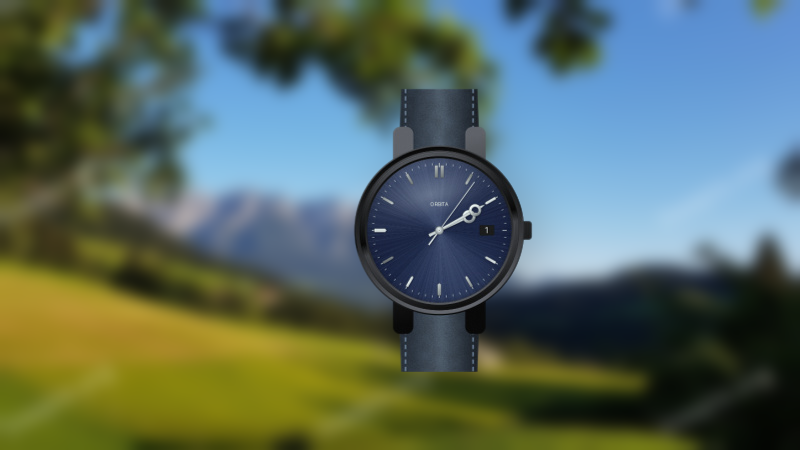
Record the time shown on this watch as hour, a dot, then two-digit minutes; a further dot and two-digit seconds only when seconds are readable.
2.10.06
